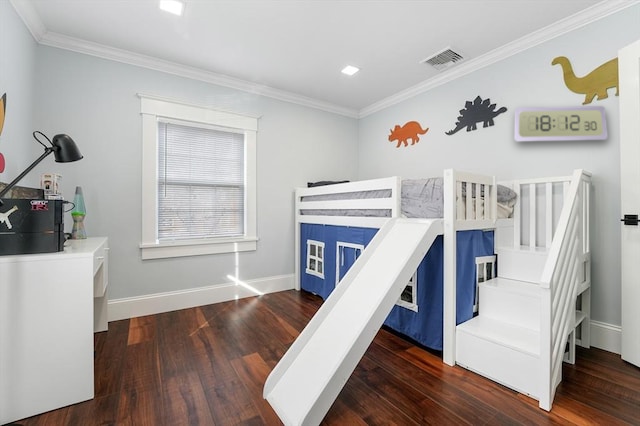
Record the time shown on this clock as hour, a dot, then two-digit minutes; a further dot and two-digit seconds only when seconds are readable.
18.12
